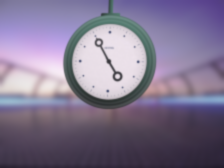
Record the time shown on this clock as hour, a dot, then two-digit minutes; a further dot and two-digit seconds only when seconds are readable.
4.55
